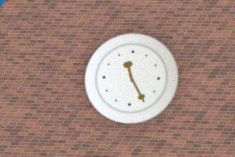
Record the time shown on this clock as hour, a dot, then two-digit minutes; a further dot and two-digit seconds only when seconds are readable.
11.25
